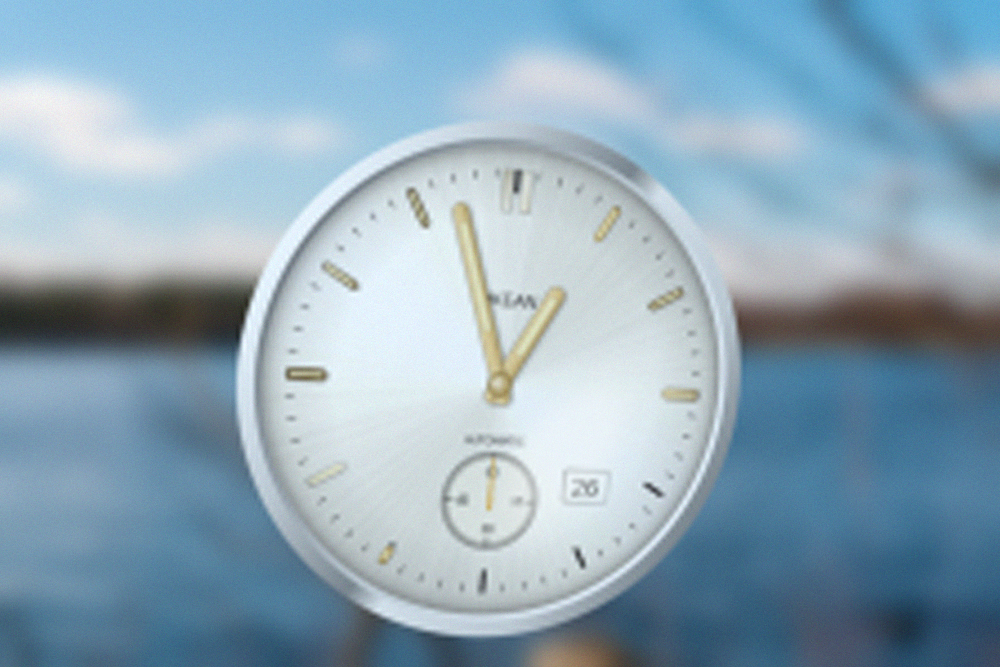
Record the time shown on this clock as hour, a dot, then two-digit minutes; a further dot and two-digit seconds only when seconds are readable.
12.57
